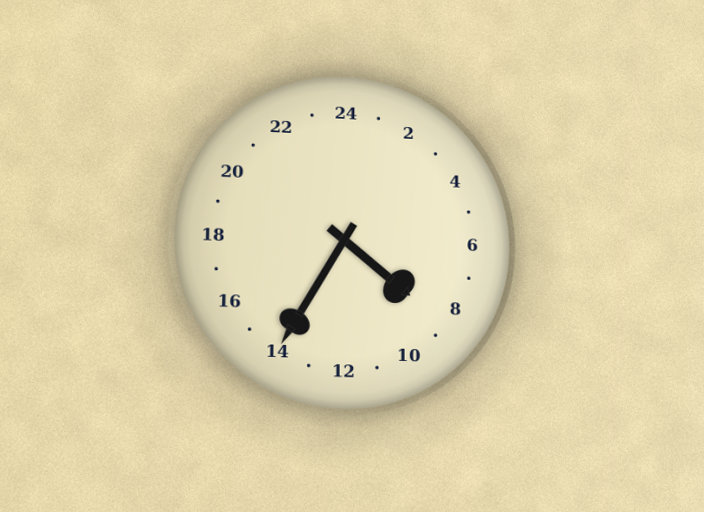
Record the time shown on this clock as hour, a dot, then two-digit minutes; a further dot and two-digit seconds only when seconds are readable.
8.35
